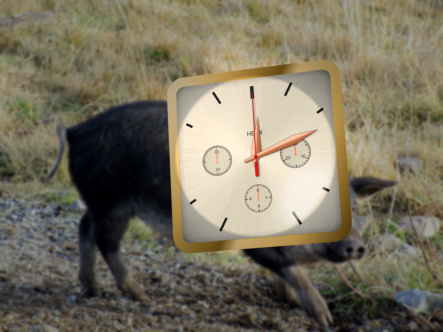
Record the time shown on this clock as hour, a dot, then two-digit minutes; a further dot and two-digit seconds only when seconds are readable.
12.12
